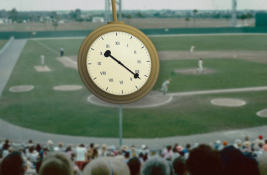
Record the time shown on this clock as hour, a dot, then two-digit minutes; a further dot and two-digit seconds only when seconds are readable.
10.22
